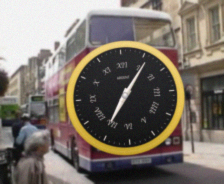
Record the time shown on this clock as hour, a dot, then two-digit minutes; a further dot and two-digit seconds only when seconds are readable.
7.06
